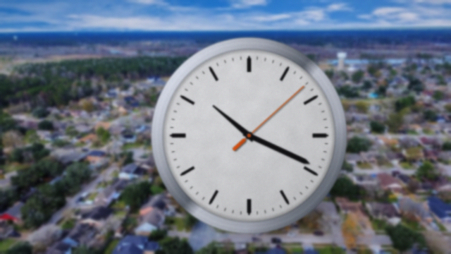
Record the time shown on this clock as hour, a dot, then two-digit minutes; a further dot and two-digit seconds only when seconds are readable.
10.19.08
